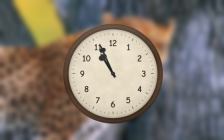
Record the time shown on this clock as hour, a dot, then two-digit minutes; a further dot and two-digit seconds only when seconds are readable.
10.56
